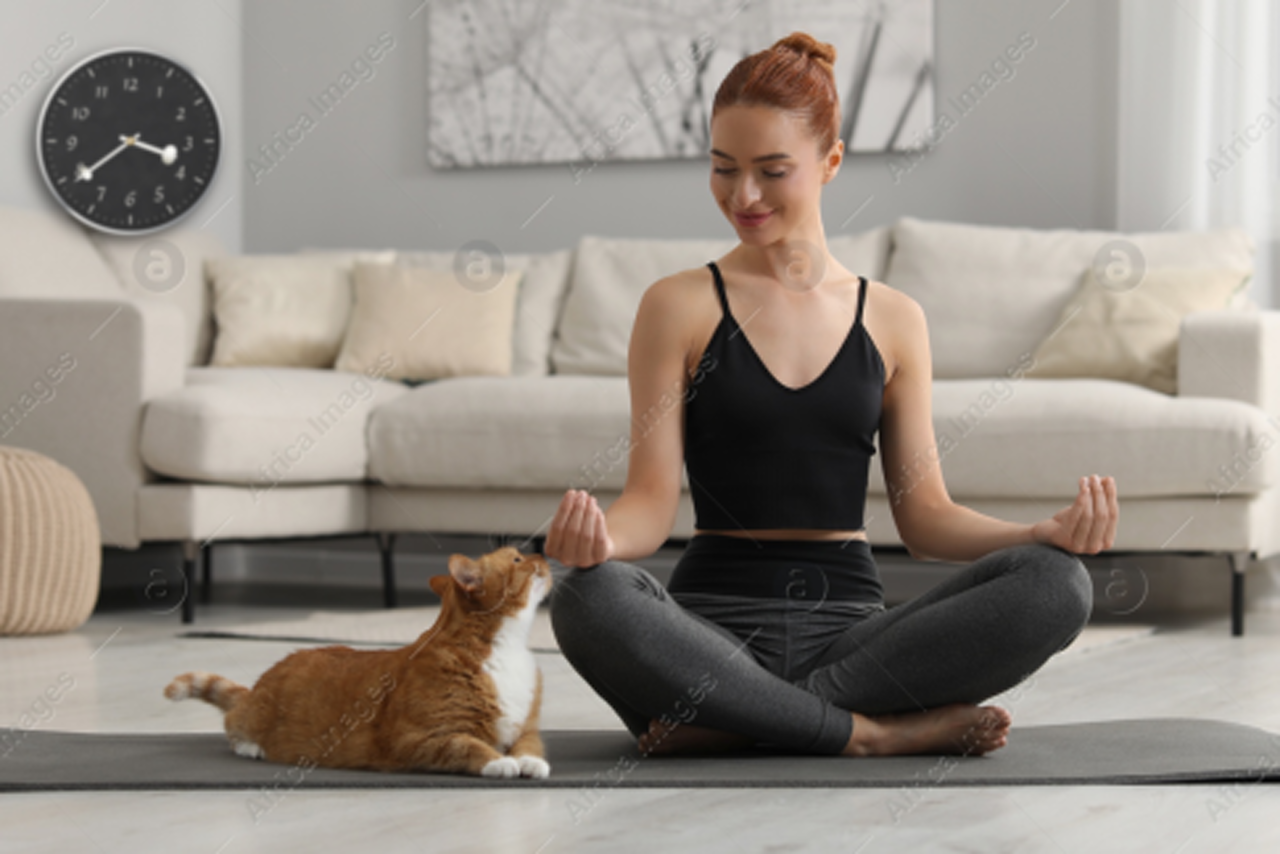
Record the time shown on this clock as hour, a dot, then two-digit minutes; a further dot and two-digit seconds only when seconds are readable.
3.39
